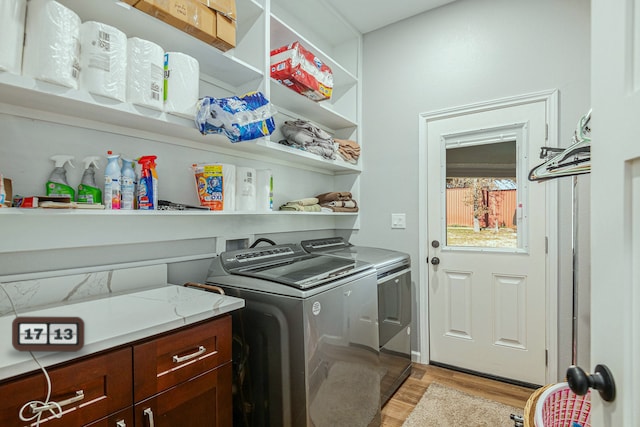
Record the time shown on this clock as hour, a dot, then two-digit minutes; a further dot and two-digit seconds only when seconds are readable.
17.13
